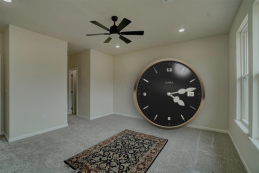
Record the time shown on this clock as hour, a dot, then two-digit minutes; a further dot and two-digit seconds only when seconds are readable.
4.13
